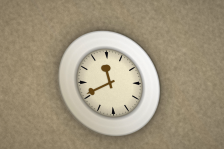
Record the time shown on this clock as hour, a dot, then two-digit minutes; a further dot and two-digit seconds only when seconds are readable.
11.41
